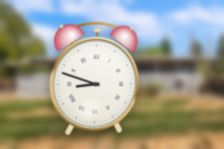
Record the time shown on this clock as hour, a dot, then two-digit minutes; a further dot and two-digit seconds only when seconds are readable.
8.48
